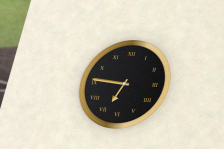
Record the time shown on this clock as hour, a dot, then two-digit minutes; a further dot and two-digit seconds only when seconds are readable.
6.46
